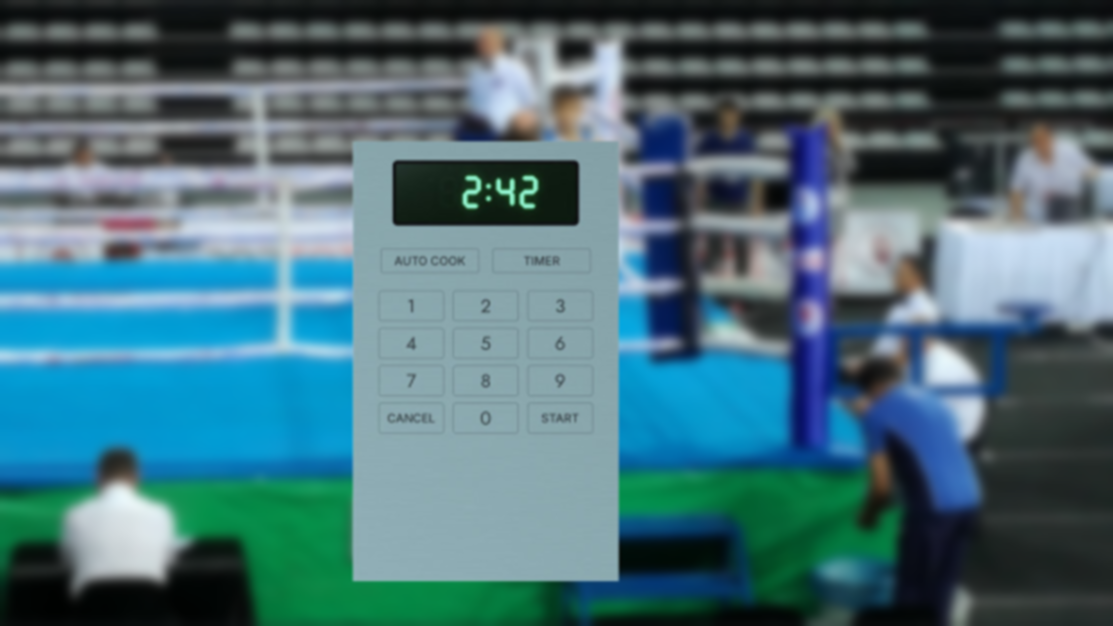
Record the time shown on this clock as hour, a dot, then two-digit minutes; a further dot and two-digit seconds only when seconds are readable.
2.42
